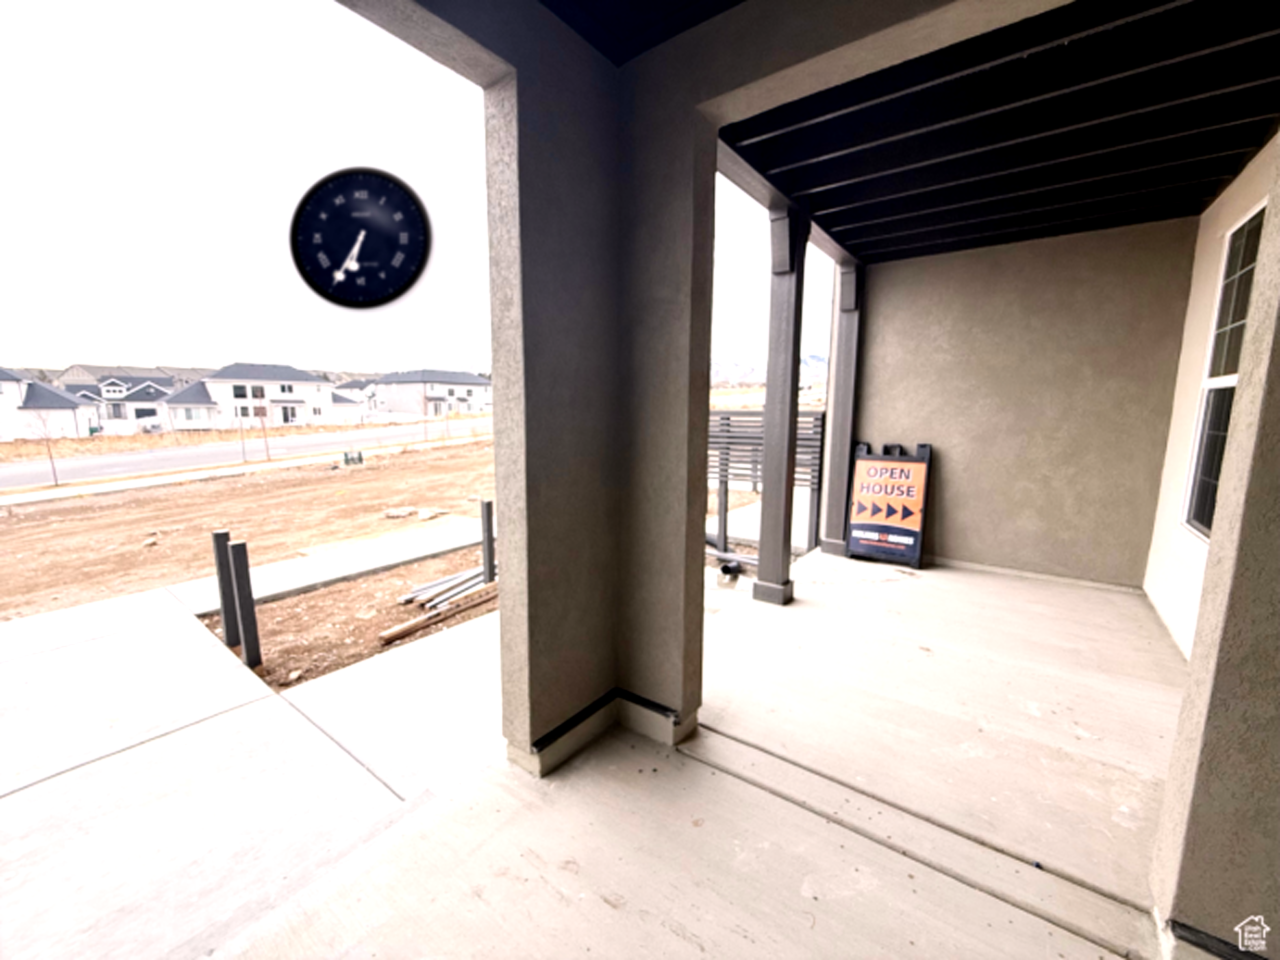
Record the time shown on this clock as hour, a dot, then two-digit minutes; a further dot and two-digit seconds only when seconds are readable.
6.35
